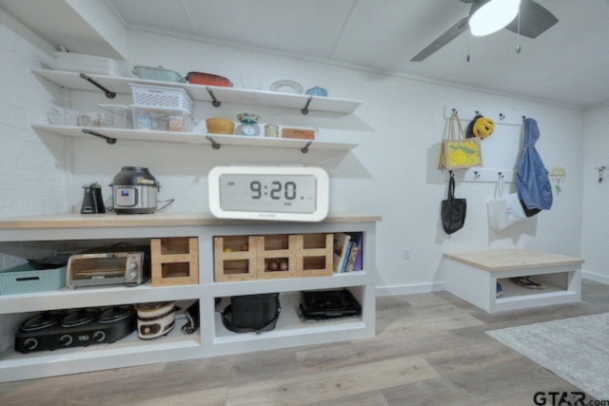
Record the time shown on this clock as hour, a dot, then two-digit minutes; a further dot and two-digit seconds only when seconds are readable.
9.20
